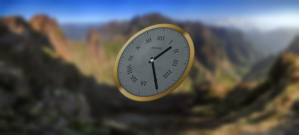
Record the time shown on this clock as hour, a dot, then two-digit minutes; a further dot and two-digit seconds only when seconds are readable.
1.25
